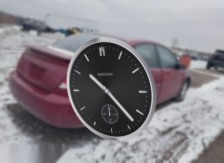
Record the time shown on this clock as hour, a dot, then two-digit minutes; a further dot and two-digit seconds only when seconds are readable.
10.23
